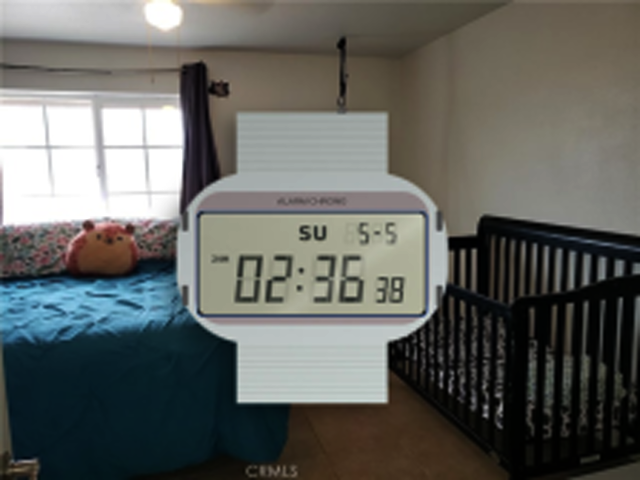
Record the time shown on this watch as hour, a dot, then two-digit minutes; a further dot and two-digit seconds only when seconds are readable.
2.36.38
